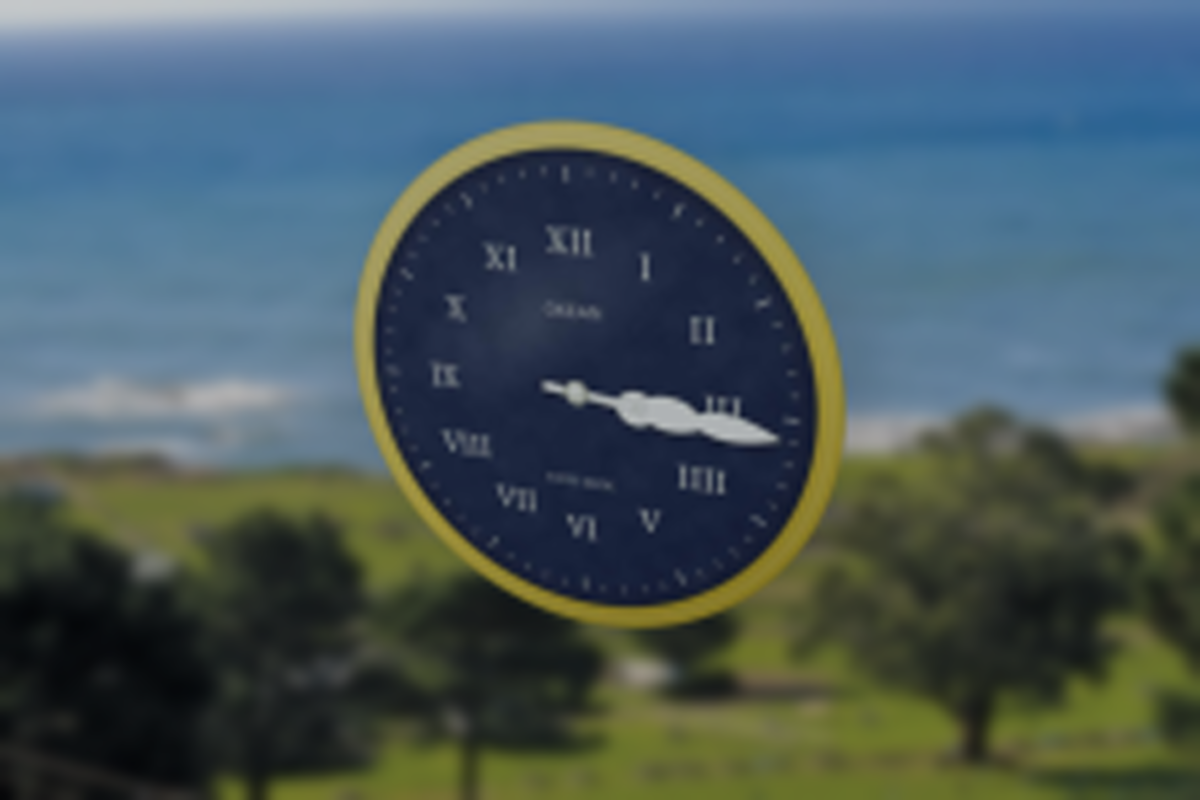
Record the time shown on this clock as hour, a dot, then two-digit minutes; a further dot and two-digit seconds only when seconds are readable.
3.16
